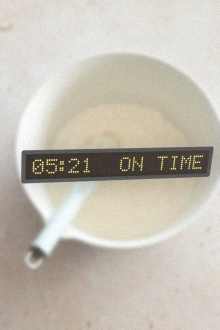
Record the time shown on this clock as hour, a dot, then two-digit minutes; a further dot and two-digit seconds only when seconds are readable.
5.21
